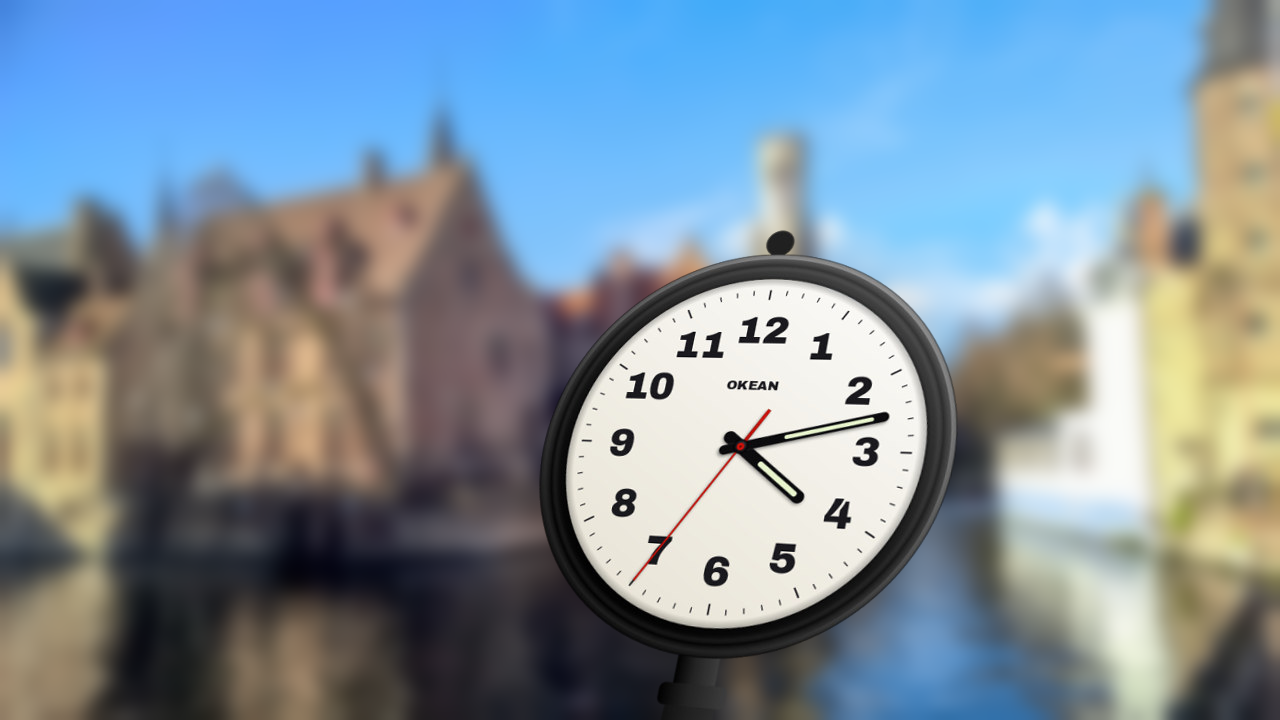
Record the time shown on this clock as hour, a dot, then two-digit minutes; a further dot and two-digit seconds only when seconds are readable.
4.12.35
